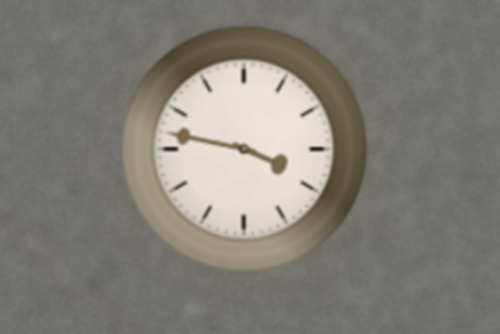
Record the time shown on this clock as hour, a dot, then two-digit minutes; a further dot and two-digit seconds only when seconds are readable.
3.47
